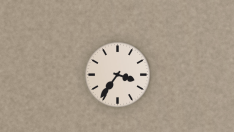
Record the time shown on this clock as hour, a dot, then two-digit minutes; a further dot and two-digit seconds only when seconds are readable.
3.36
